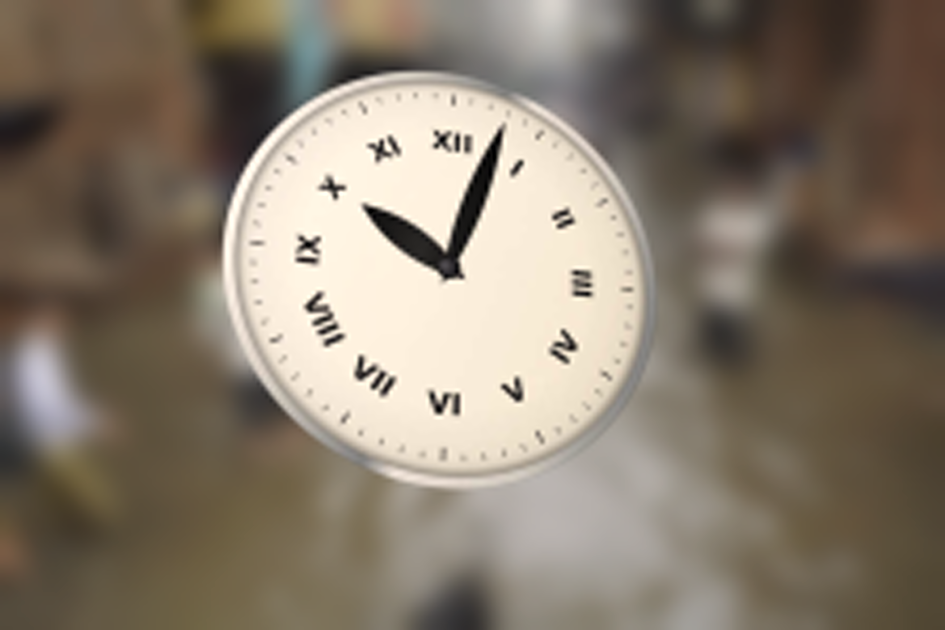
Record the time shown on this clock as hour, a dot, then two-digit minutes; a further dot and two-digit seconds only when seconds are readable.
10.03
